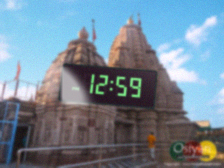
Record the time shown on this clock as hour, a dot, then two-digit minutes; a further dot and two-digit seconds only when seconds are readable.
12.59
